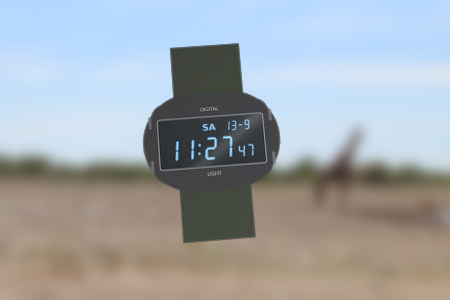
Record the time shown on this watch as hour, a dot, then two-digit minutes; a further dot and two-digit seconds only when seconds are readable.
11.27.47
